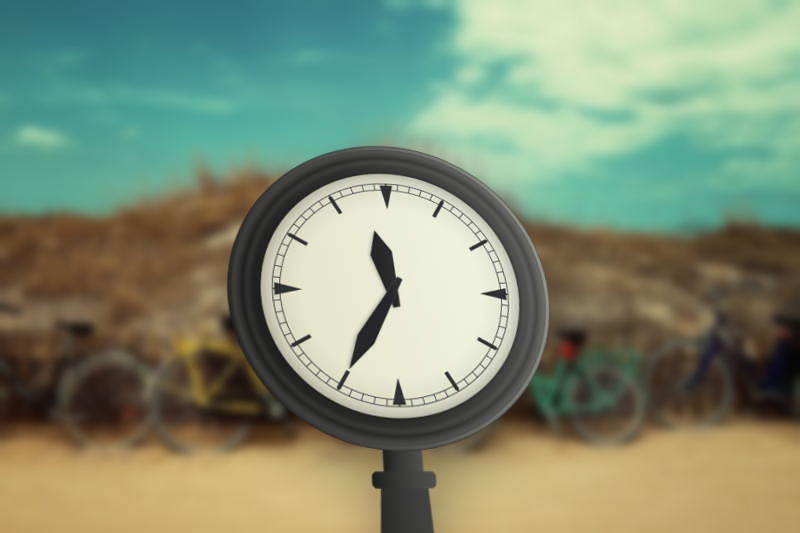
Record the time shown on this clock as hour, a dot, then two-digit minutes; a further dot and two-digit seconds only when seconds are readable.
11.35
